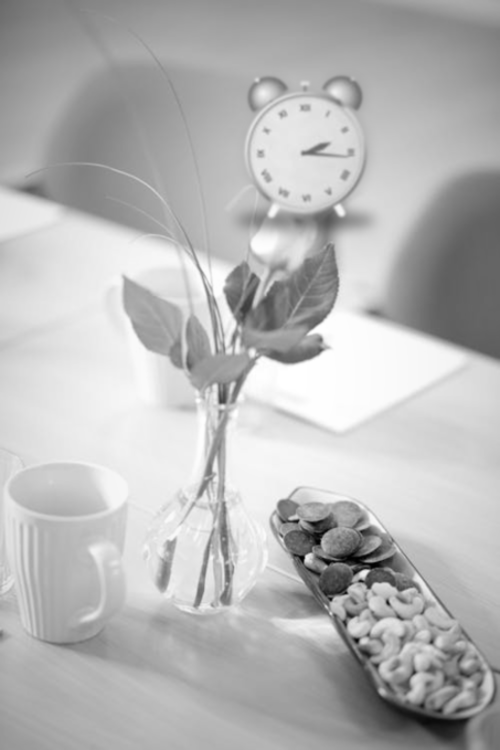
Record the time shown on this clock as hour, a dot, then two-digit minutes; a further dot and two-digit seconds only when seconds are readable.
2.16
